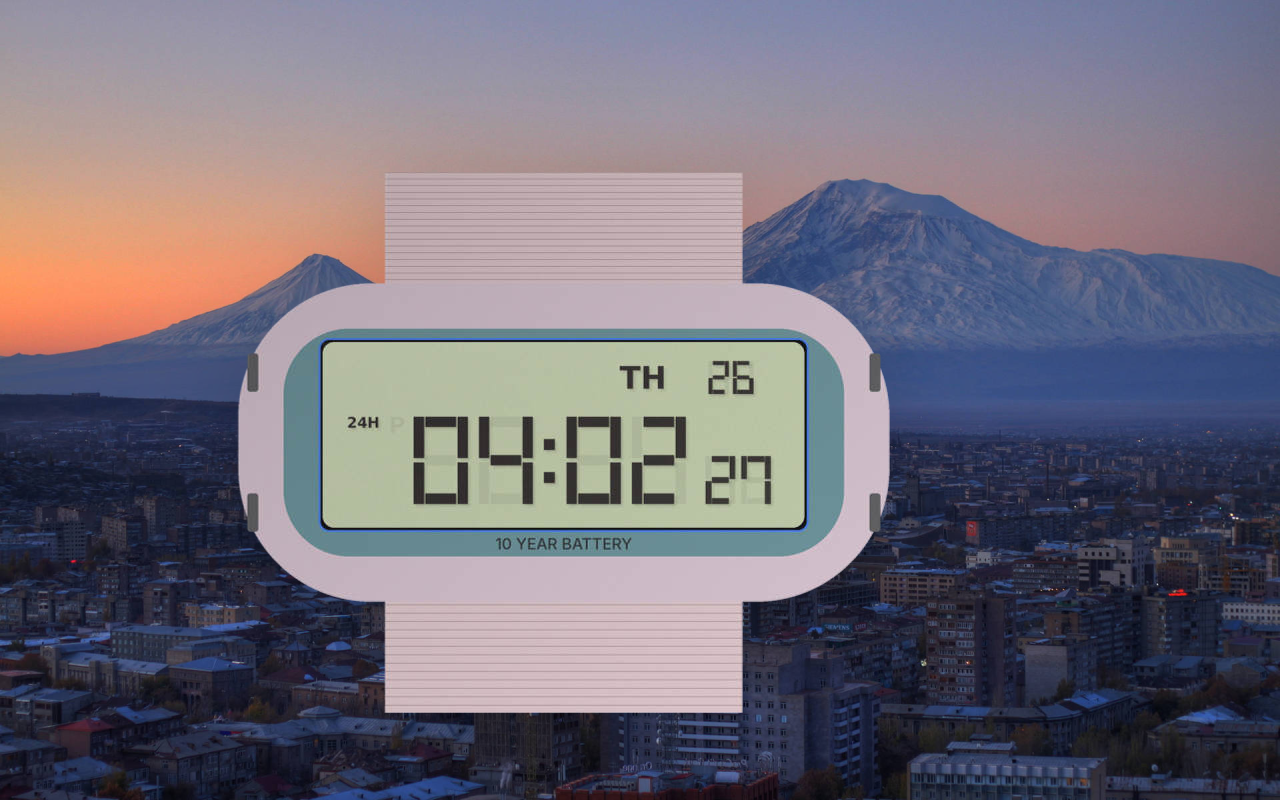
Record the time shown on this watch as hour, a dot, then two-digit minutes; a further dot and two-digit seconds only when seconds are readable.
4.02.27
